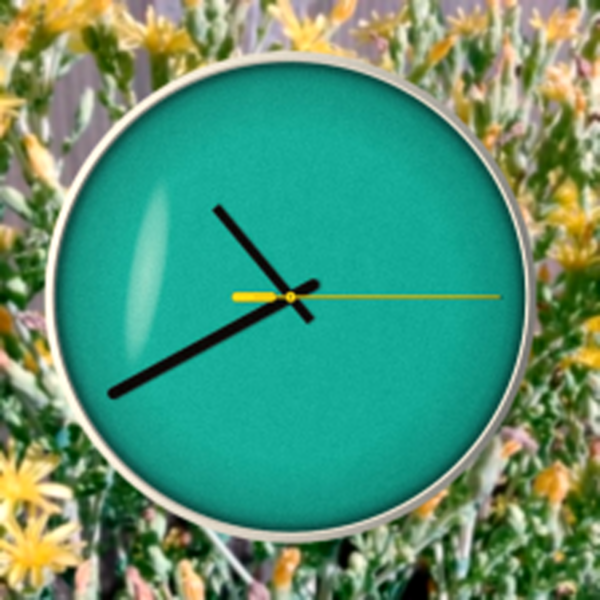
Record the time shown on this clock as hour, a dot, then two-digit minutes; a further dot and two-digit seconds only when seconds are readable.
10.40.15
